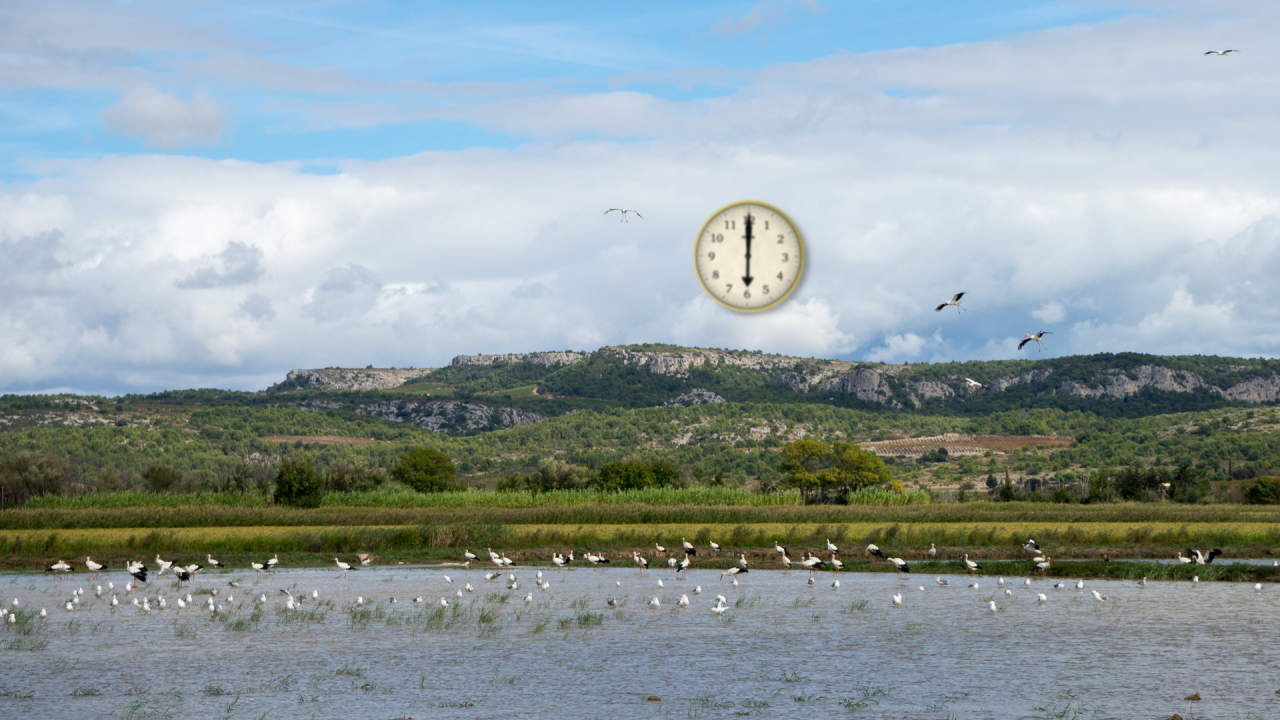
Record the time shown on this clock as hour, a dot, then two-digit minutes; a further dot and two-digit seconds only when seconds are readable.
6.00
